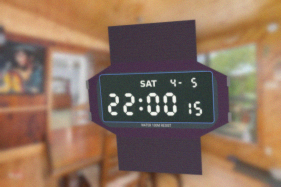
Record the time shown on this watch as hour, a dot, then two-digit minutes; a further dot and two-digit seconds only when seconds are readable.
22.00.15
